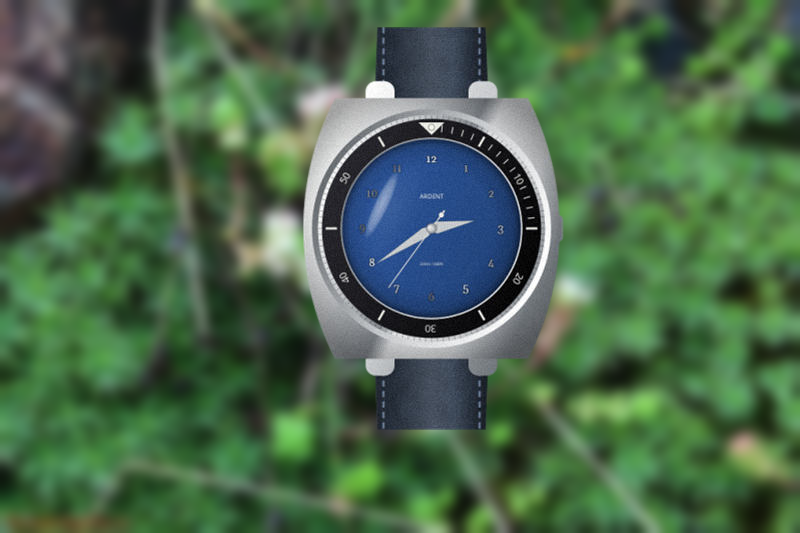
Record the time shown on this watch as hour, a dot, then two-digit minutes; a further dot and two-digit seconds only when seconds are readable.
2.39.36
